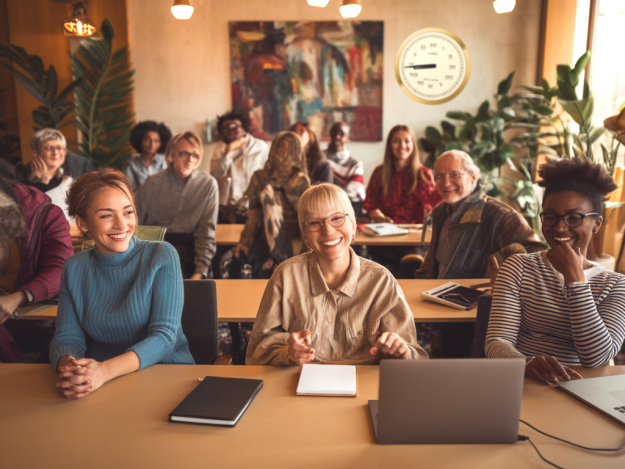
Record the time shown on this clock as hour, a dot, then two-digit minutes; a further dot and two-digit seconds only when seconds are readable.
8.44
